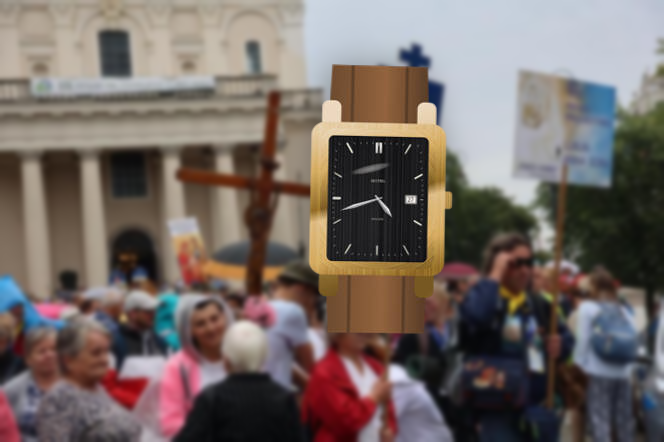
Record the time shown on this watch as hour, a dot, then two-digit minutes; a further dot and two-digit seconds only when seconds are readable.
4.42
